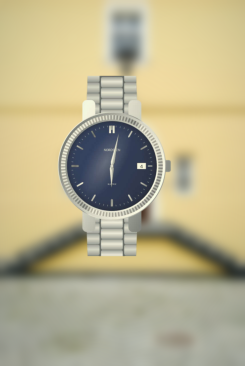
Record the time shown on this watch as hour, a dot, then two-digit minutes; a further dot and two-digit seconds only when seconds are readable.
6.02
